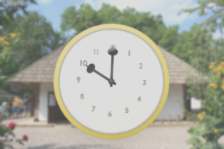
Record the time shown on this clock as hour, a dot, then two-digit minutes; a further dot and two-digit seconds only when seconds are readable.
10.00
